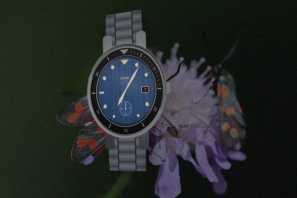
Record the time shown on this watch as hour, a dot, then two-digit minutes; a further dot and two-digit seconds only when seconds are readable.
7.06
